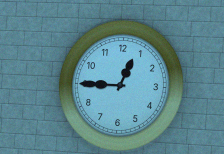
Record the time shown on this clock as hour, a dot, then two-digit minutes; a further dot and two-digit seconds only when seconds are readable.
12.45
